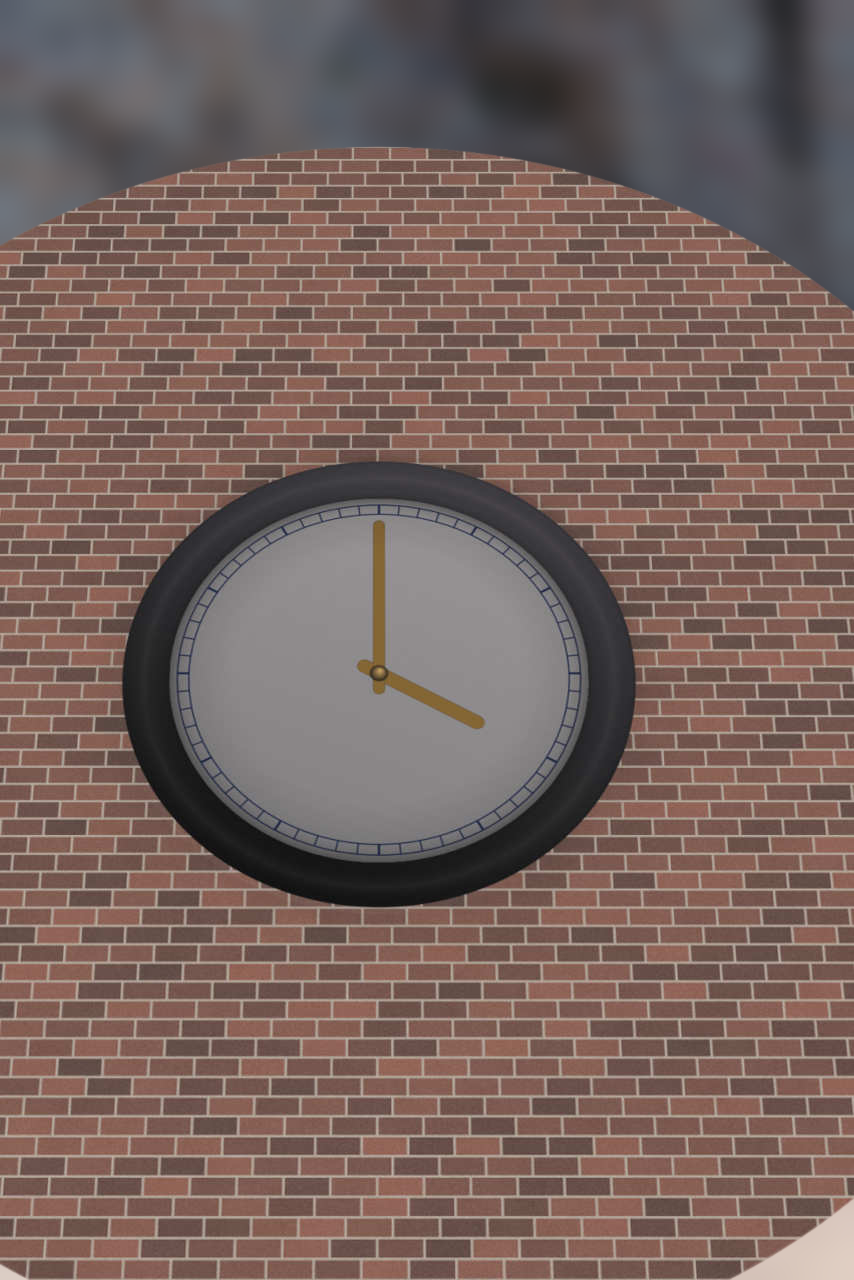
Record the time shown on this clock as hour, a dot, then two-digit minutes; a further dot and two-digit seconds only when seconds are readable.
4.00
